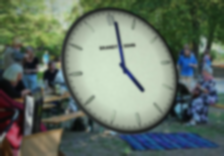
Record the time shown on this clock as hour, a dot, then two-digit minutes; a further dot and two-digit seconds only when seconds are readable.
5.01
